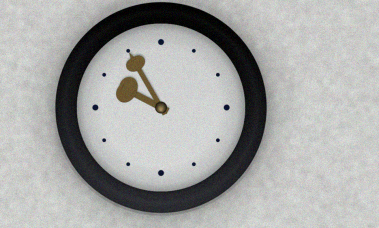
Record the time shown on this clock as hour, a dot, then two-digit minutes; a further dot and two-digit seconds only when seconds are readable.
9.55
